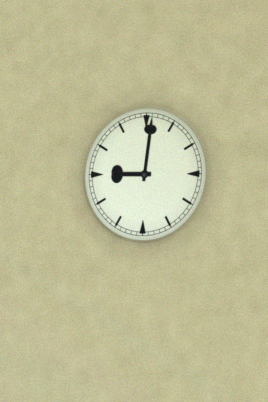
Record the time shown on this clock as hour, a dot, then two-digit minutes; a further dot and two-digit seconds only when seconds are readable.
9.01
